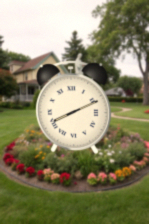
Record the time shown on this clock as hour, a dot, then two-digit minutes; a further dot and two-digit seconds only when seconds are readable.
8.11
